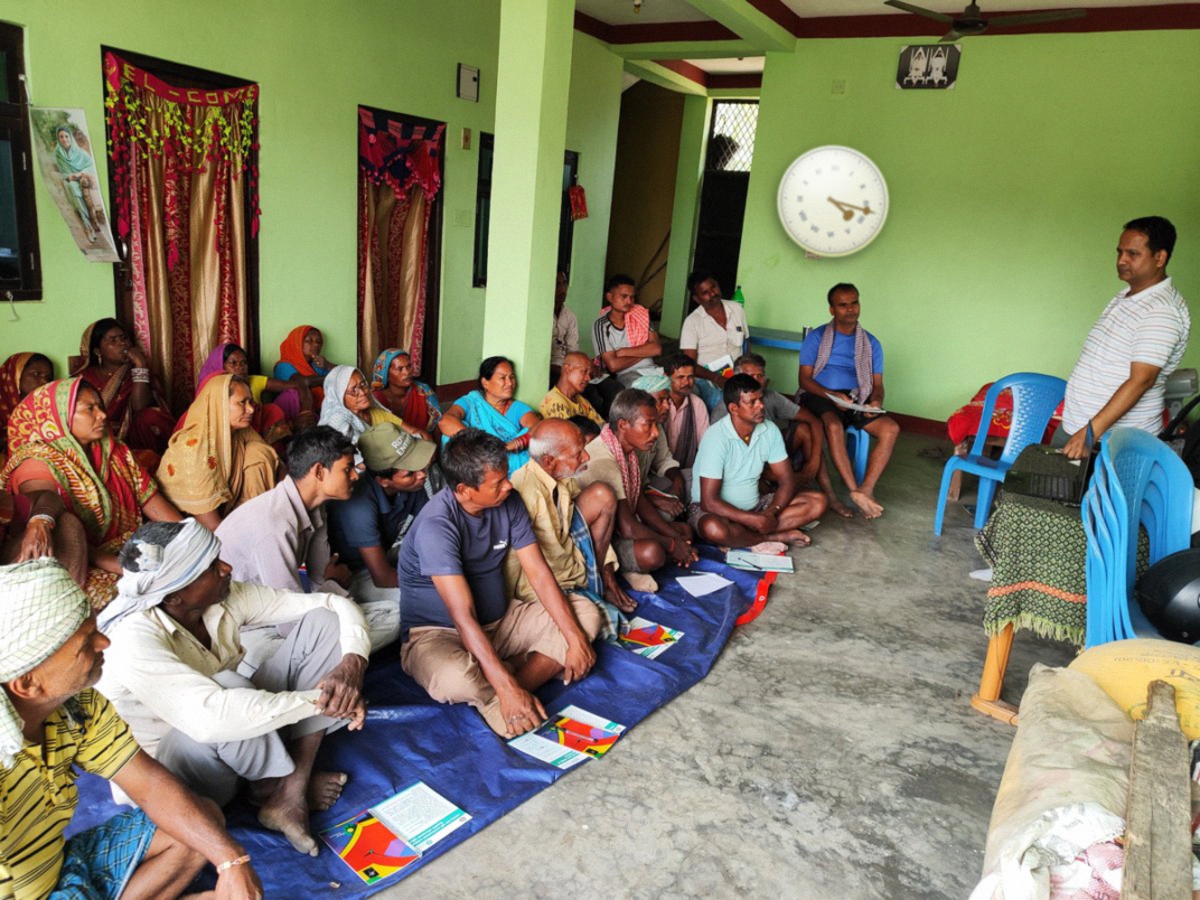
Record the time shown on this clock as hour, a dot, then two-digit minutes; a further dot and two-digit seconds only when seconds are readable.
4.17
